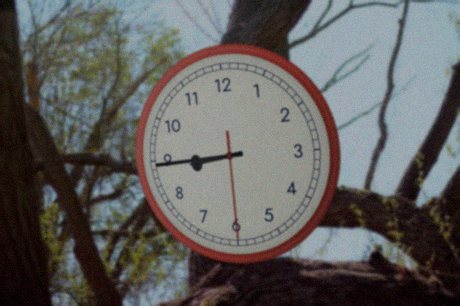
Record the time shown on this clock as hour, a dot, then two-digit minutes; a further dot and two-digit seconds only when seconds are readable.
8.44.30
